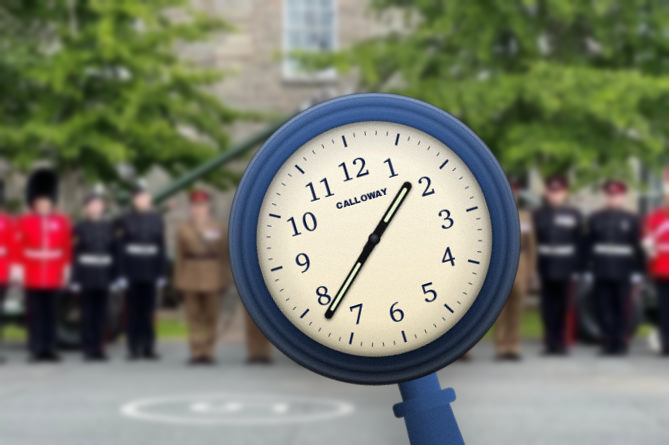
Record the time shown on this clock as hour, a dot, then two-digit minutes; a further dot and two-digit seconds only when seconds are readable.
1.38
